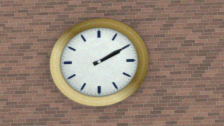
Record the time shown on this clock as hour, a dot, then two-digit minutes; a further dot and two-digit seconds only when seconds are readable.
2.10
